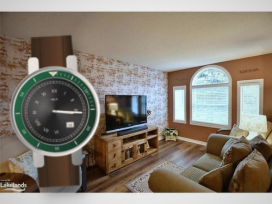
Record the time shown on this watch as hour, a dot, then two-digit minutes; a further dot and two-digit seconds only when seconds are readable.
3.16
